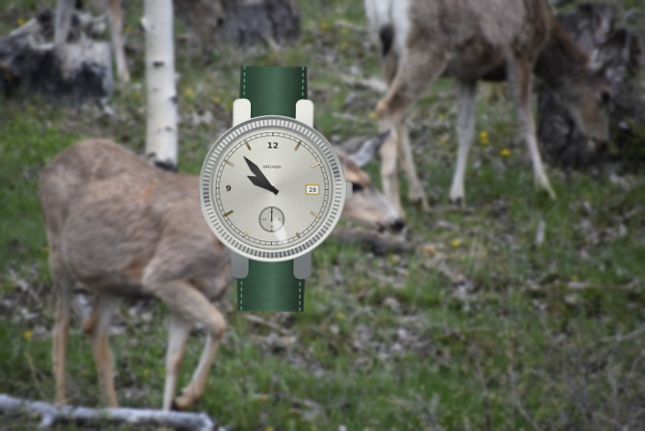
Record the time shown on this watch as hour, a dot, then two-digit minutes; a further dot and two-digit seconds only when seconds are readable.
9.53
